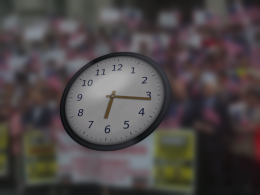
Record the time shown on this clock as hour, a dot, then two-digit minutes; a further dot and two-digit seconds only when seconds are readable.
6.16
